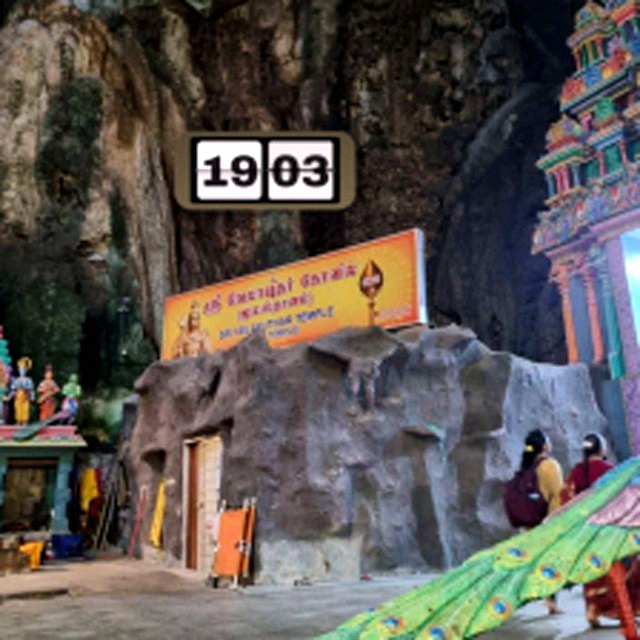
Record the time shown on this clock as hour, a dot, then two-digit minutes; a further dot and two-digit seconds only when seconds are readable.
19.03
